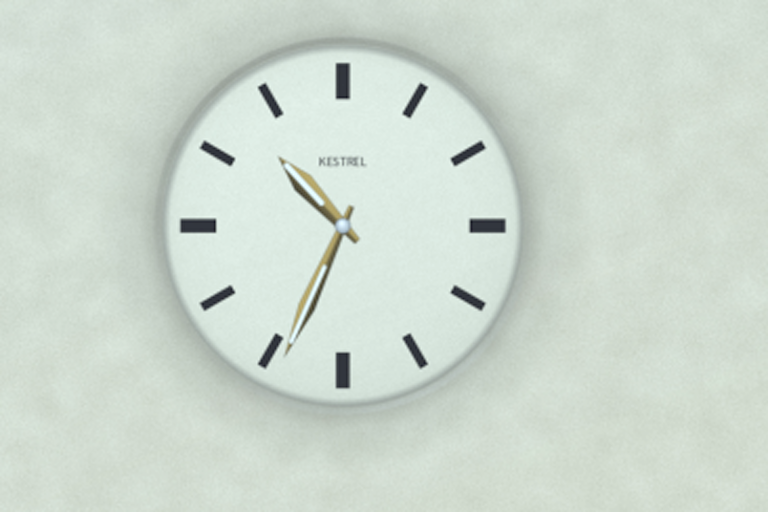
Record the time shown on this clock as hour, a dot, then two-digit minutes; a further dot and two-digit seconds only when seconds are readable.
10.34
